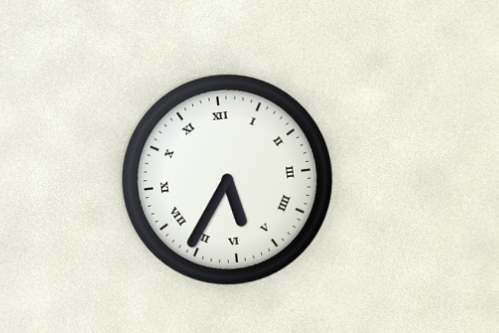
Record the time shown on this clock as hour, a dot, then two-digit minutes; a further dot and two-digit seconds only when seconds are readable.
5.36
